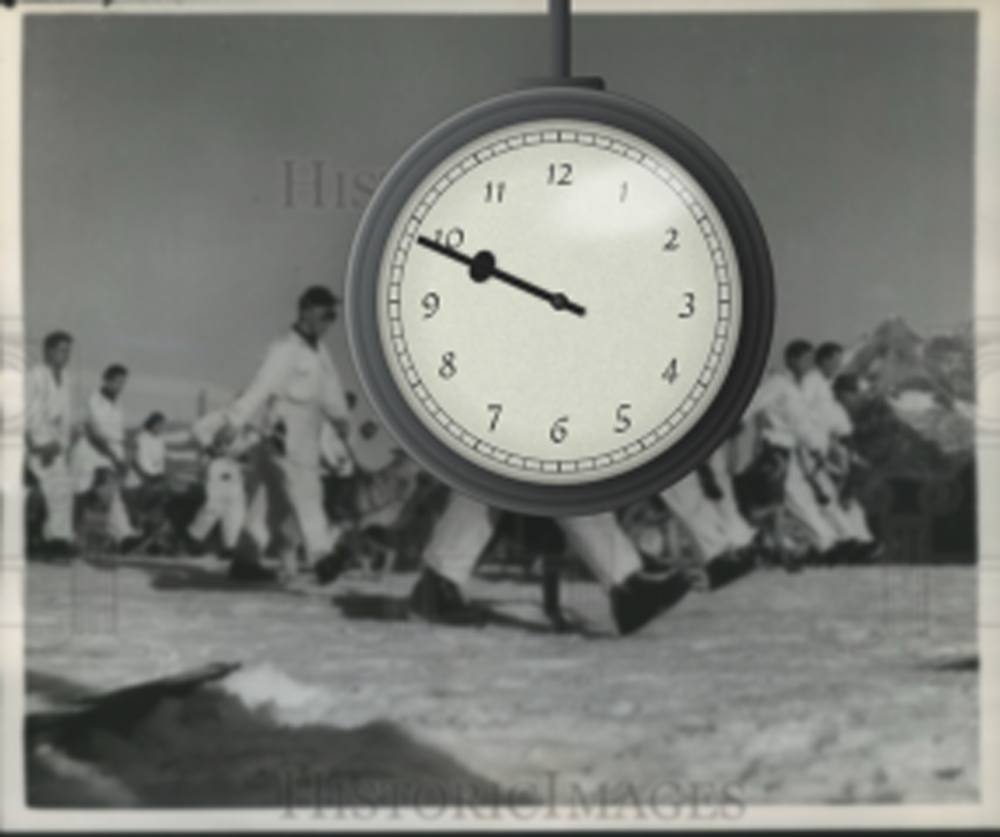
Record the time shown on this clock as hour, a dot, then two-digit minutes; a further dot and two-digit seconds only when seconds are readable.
9.49
